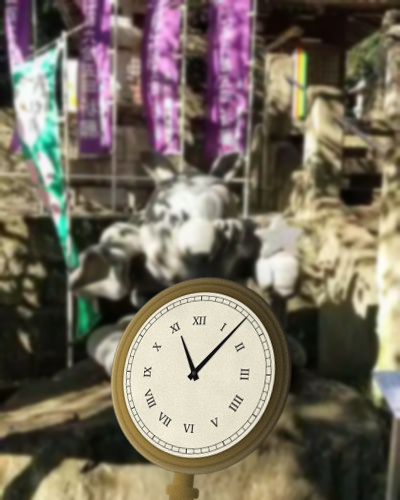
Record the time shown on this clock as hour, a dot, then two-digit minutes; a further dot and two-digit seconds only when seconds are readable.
11.07
